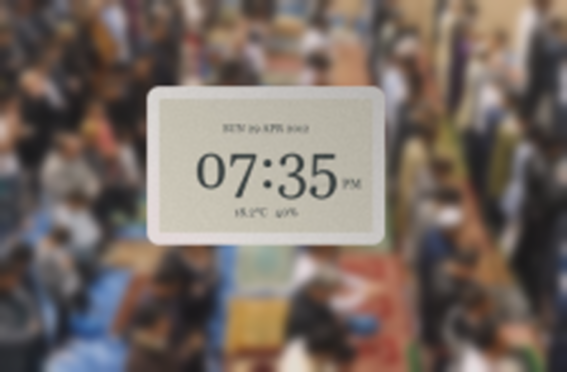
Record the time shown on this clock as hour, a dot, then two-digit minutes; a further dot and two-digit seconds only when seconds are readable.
7.35
